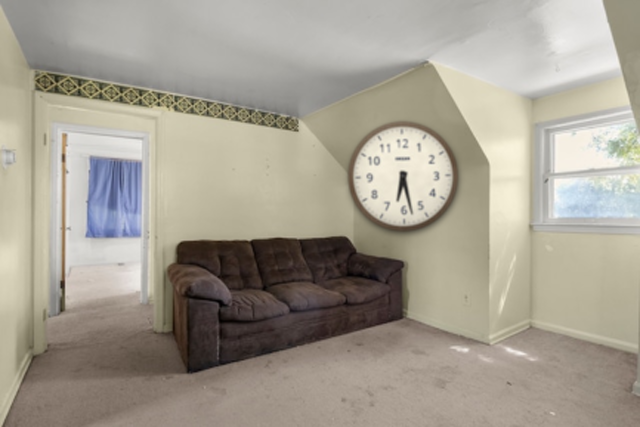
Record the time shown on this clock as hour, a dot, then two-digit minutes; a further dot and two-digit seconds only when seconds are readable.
6.28
